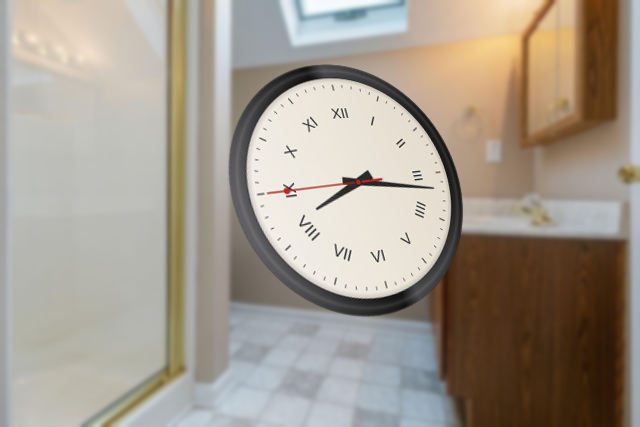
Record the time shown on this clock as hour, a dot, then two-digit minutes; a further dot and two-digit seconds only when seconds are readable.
8.16.45
